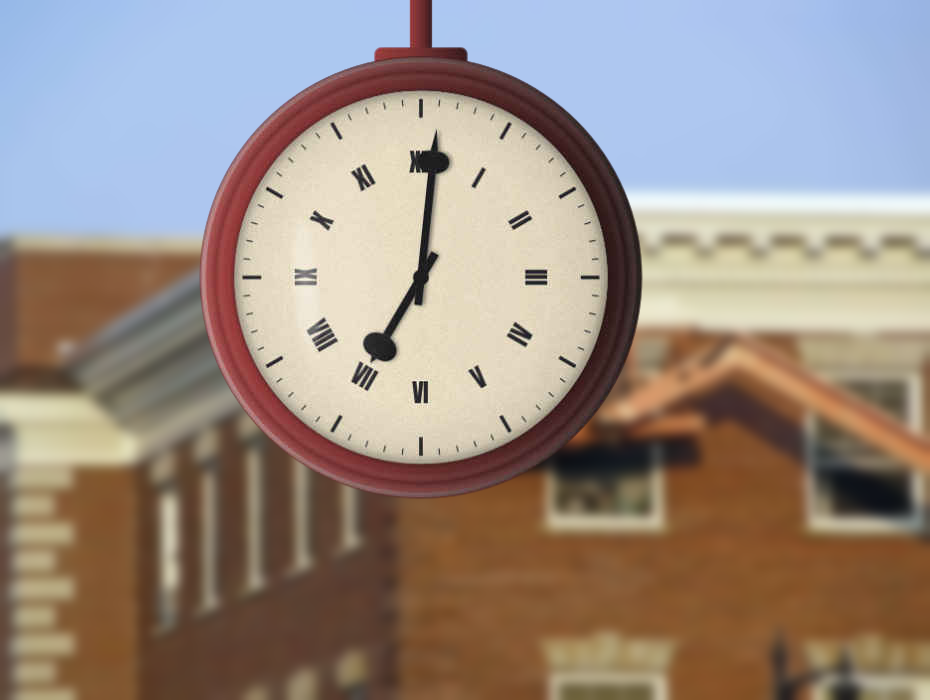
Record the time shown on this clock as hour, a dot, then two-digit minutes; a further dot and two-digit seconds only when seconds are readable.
7.01
